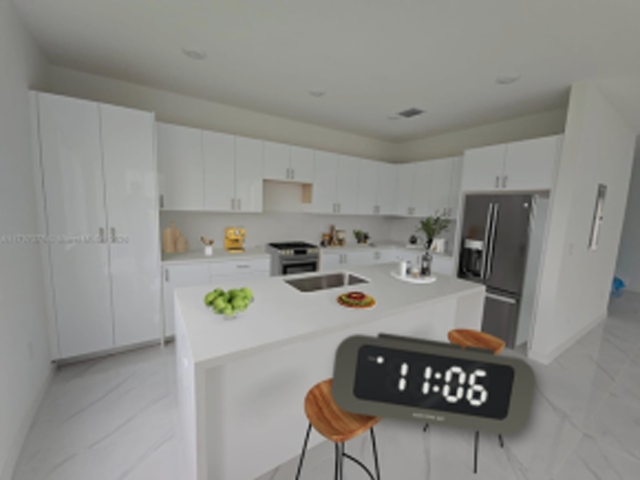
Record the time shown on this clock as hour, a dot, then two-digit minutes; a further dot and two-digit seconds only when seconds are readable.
11.06
